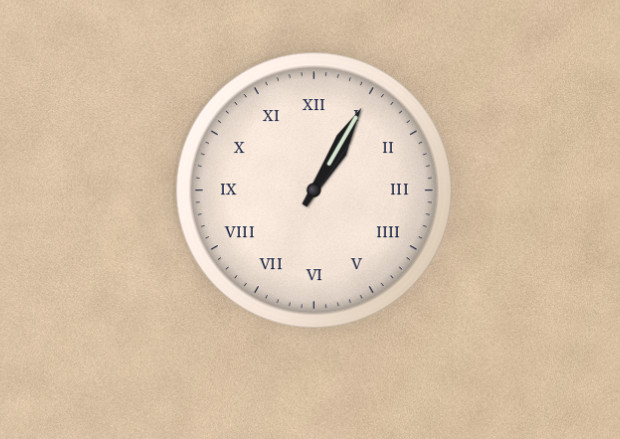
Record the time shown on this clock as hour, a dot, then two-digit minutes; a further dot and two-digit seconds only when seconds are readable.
1.05
